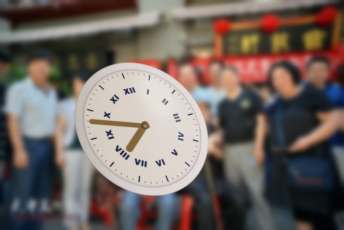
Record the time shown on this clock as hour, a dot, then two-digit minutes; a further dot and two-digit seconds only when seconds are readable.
7.48
